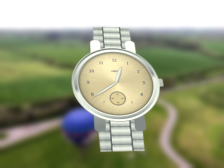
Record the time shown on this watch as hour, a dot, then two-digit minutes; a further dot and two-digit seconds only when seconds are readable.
12.39
